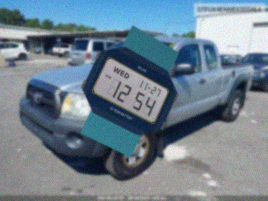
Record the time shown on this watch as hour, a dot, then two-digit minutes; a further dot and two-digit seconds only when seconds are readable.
12.54
